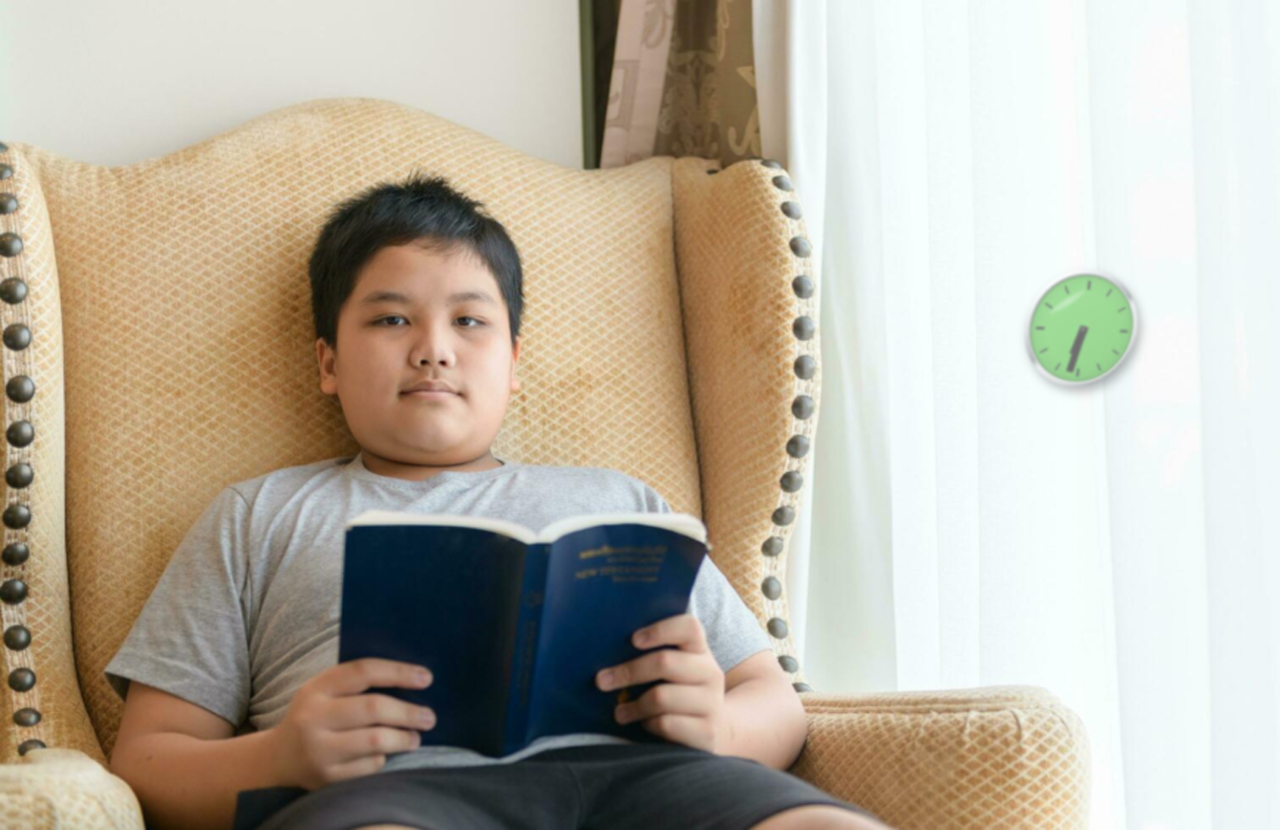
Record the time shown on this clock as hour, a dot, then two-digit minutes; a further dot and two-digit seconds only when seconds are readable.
6.32
